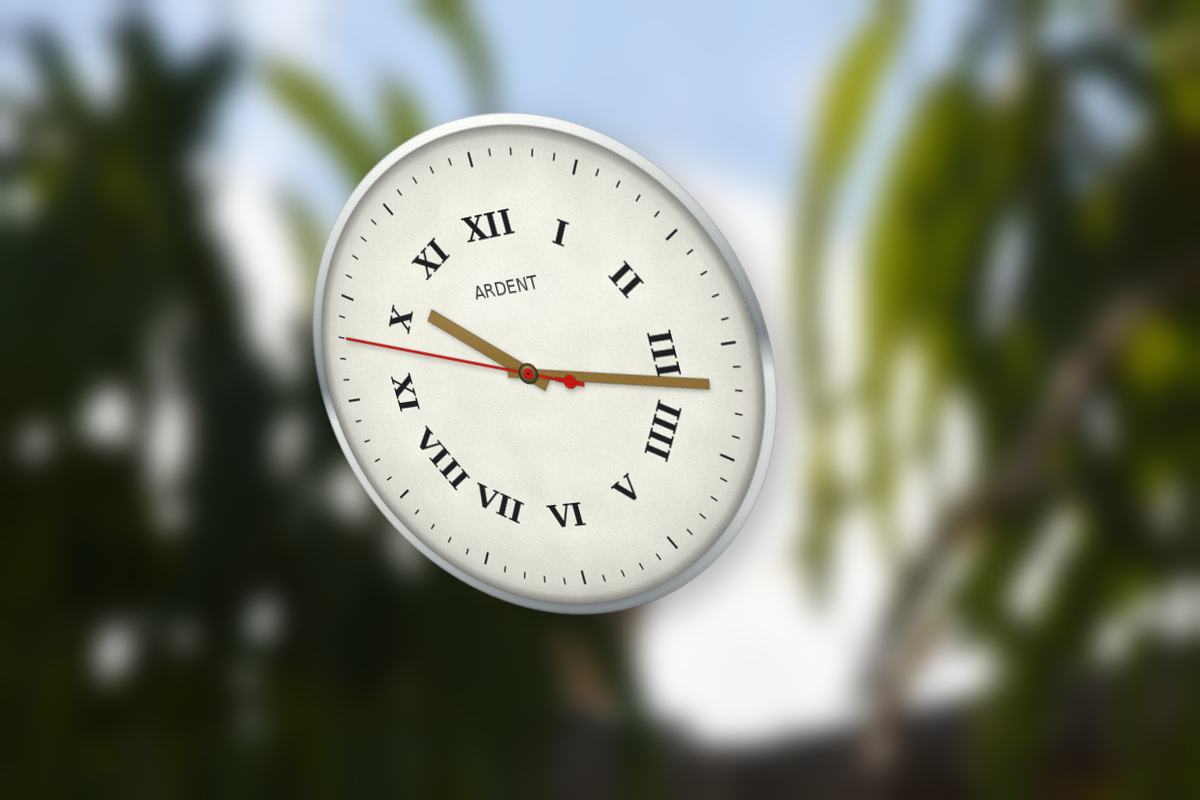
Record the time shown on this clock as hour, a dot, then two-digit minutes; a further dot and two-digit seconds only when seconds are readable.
10.16.48
